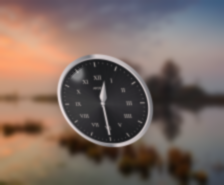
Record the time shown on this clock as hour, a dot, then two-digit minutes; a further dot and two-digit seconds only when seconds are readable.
12.30
